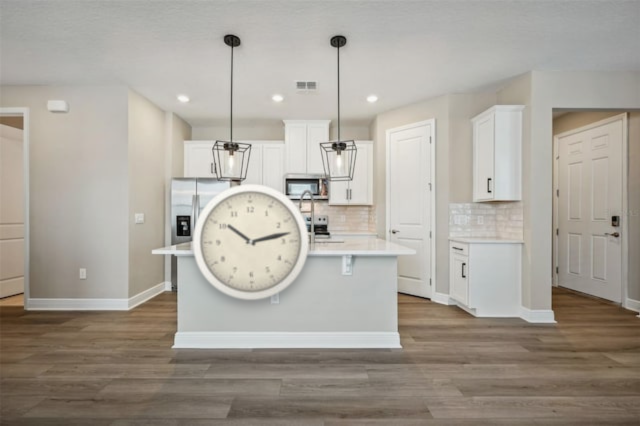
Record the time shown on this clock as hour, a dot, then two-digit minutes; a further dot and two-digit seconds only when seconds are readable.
10.13
